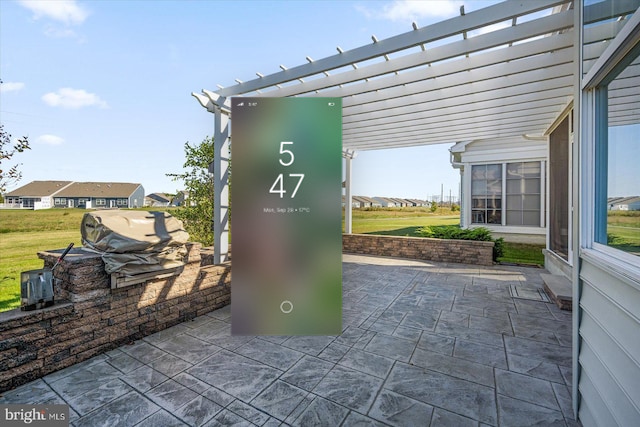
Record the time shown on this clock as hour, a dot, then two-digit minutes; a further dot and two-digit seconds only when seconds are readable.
5.47
